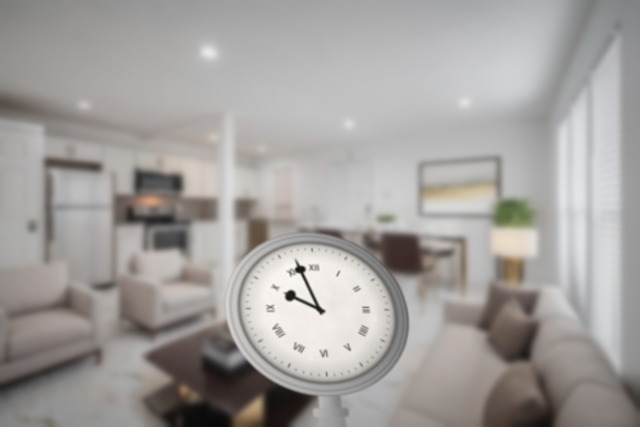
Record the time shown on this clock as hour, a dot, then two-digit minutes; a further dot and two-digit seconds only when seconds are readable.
9.57
